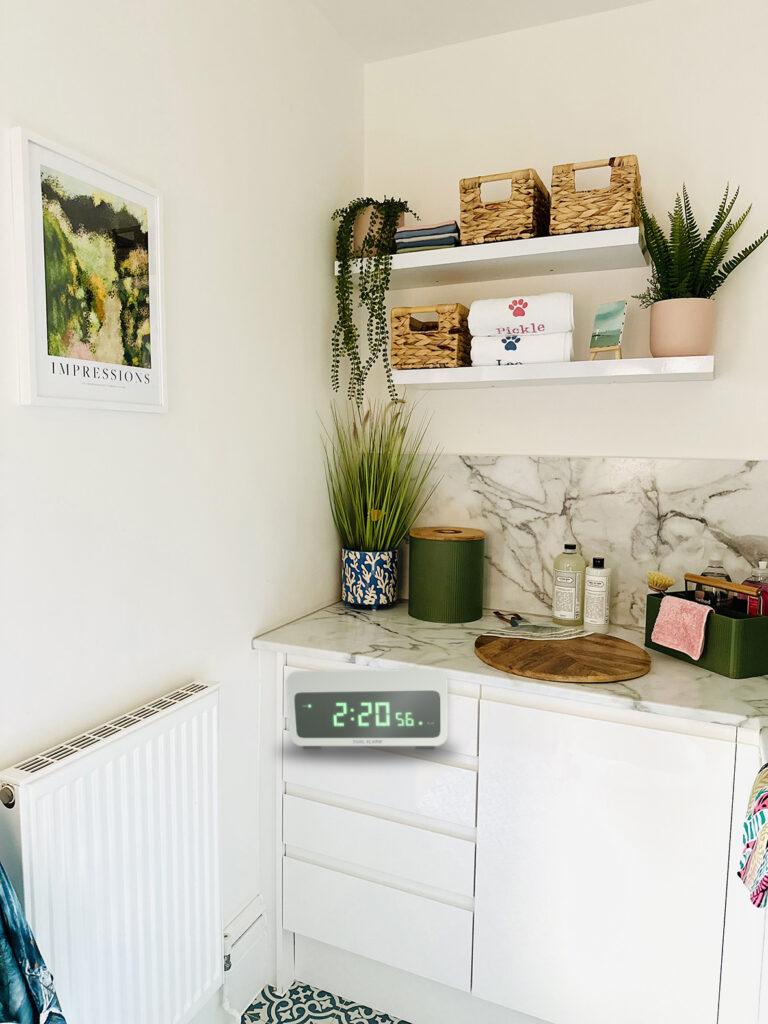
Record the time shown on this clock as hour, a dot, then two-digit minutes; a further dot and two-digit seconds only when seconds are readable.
2.20.56
